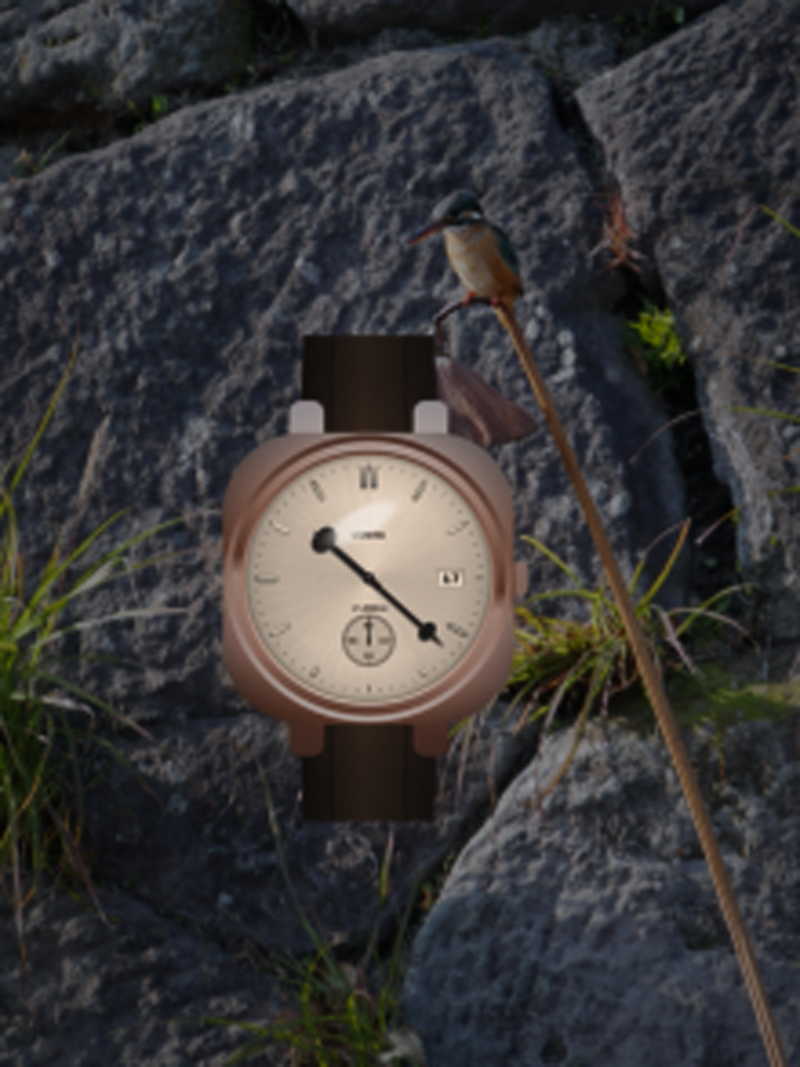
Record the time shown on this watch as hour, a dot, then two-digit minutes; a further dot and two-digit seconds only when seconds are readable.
10.22
